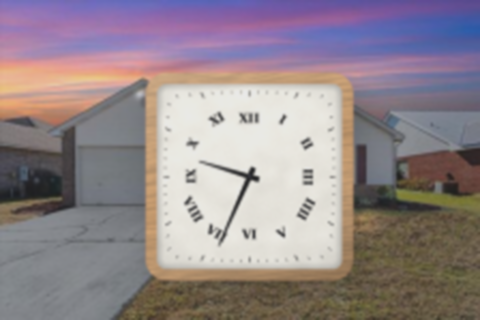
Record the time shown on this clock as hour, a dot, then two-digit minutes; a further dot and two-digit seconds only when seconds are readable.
9.34
